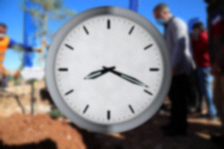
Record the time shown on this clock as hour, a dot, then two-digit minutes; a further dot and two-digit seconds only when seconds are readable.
8.19
